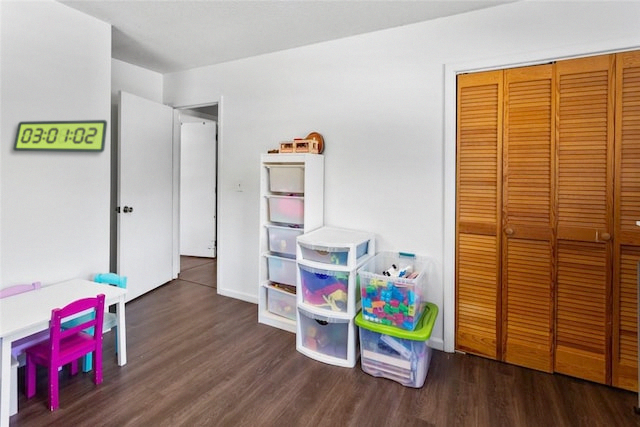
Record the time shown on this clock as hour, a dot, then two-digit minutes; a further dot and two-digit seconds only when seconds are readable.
3.01.02
